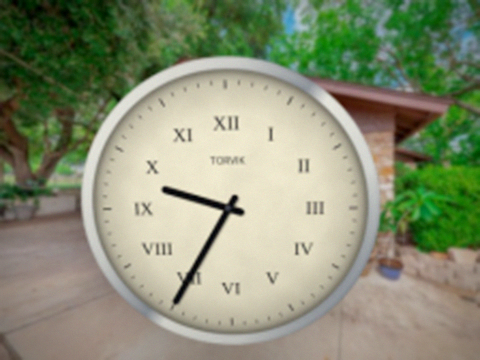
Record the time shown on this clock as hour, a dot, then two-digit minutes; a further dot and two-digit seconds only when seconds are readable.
9.35
